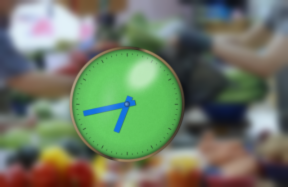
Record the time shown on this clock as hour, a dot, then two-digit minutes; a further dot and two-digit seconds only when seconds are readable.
6.43
